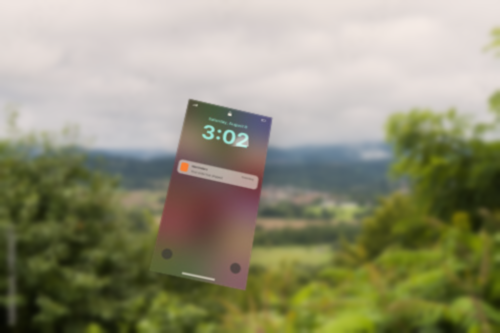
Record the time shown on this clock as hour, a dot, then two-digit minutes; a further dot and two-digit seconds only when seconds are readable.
3.02
